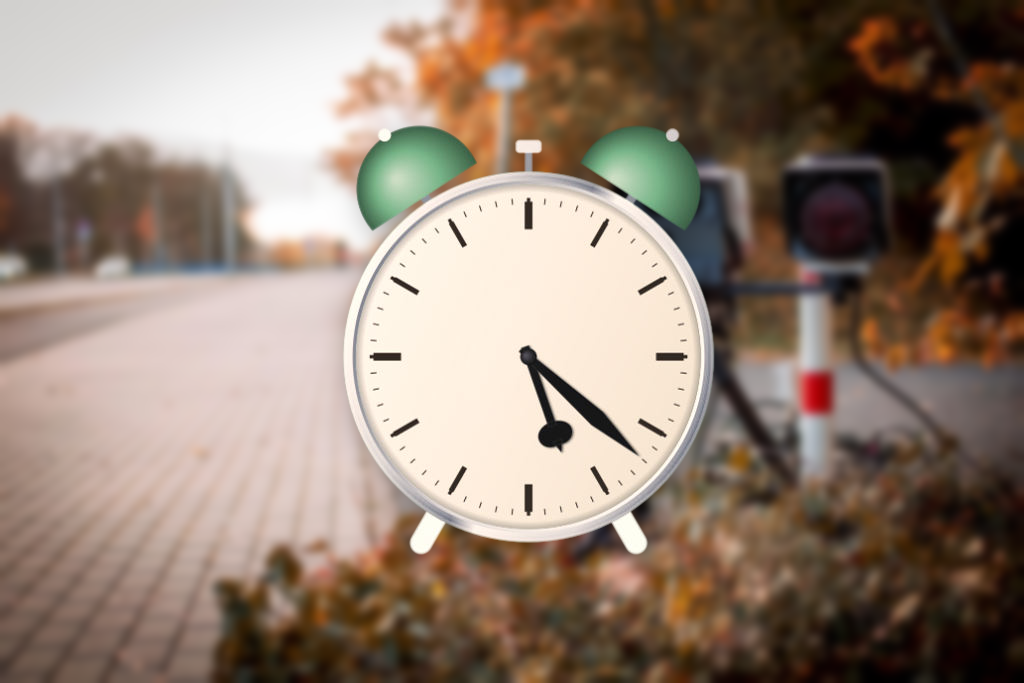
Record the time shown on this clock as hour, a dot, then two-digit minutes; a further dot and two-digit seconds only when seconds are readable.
5.22
